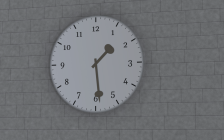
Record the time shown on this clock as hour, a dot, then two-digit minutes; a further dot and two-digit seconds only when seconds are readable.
1.29
